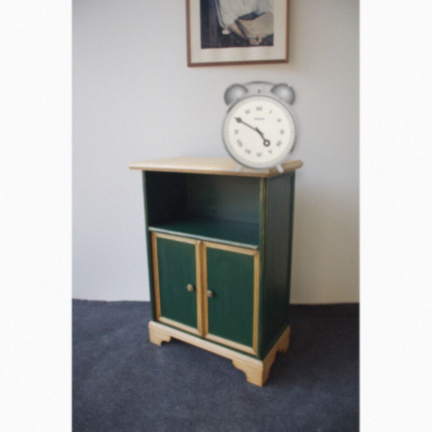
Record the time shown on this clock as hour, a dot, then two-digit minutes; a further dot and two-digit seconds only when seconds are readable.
4.50
